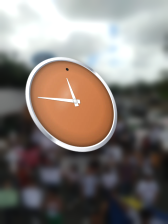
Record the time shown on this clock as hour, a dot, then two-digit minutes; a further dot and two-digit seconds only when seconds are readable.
11.46
